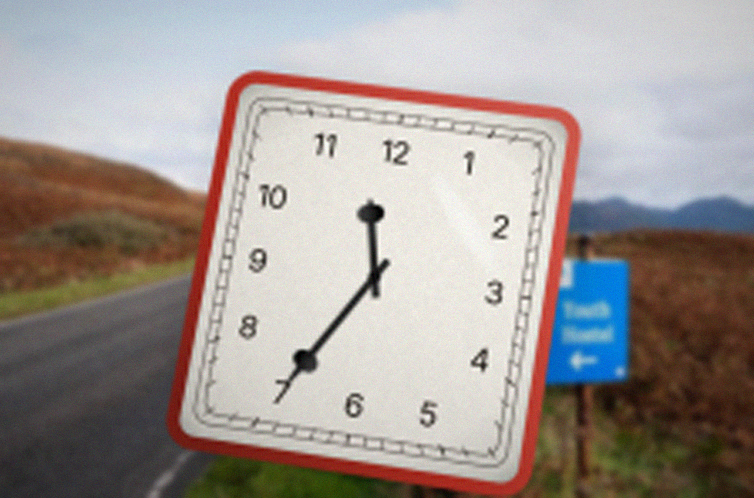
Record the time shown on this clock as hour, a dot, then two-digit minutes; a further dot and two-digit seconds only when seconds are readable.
11.35
